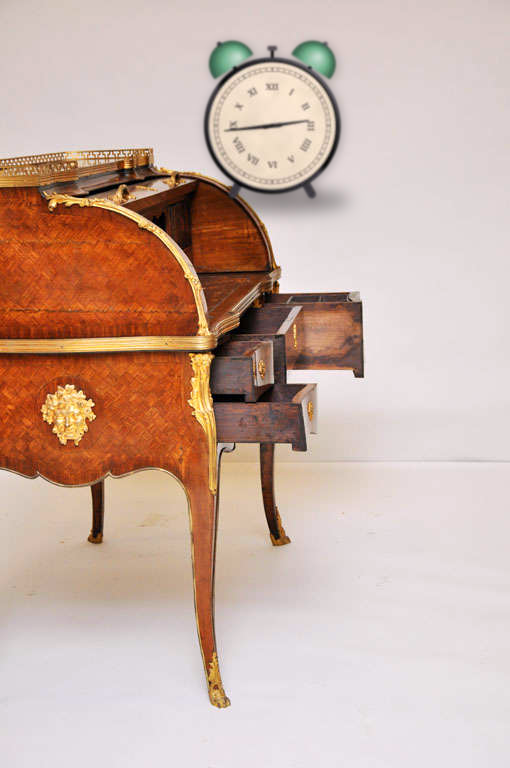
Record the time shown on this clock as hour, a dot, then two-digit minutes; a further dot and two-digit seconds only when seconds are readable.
2.44
